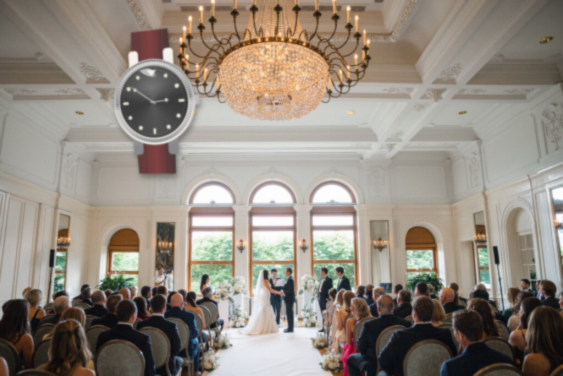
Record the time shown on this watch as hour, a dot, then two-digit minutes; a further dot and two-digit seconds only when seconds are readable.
2.51
